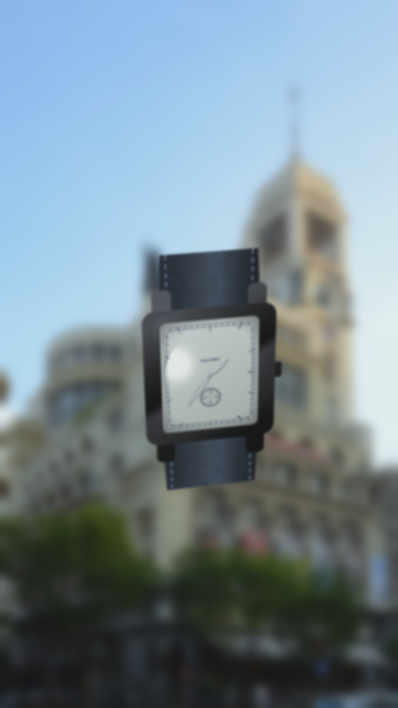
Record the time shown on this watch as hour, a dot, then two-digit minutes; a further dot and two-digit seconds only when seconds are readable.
1.36
